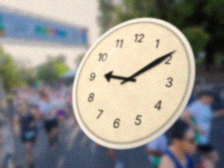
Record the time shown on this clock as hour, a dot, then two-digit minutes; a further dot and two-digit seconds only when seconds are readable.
9.09
